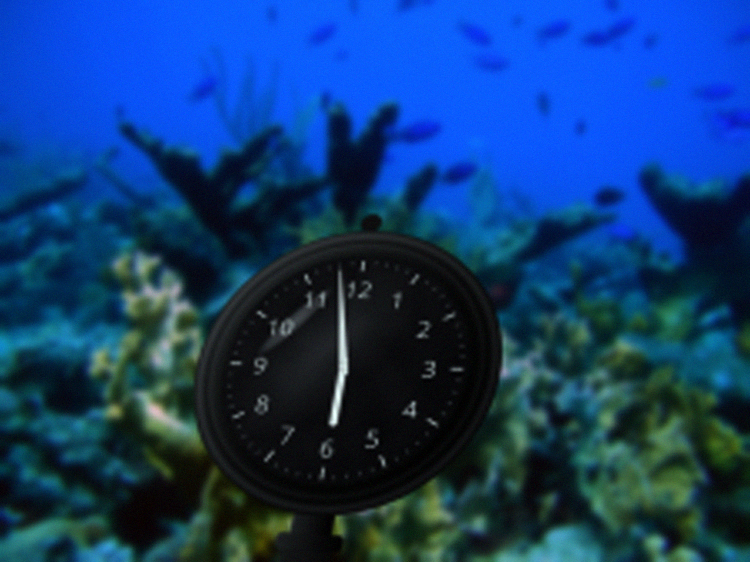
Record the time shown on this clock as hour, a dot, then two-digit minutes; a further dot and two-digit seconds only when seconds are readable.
5.58
